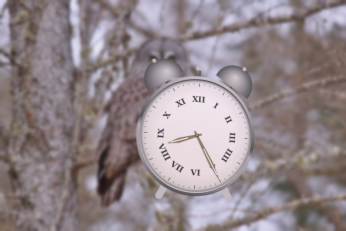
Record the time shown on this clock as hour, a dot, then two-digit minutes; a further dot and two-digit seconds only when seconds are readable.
8.25
